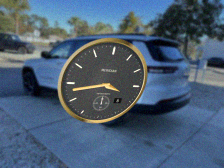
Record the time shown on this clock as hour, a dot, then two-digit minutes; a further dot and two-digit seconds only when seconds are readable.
3.43
